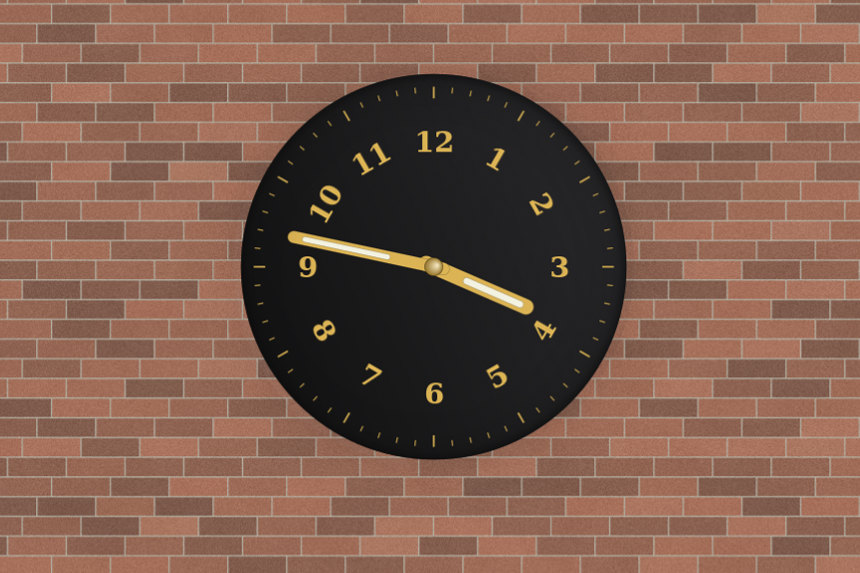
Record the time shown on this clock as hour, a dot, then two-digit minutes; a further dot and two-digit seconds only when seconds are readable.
3.47
